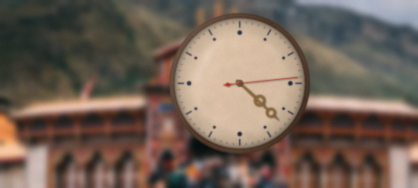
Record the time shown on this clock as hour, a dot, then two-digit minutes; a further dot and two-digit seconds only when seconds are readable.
4.22.14
